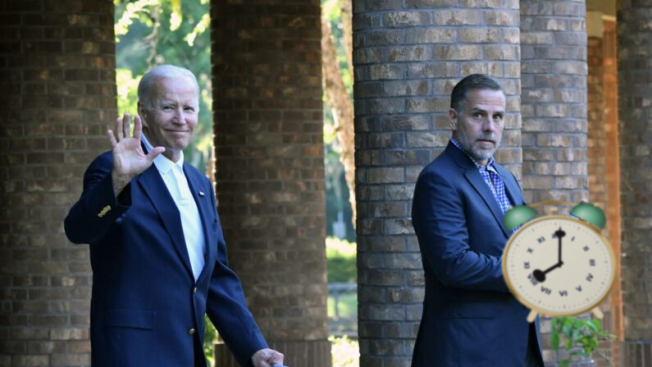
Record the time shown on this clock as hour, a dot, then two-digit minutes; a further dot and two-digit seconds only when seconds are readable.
8.01
